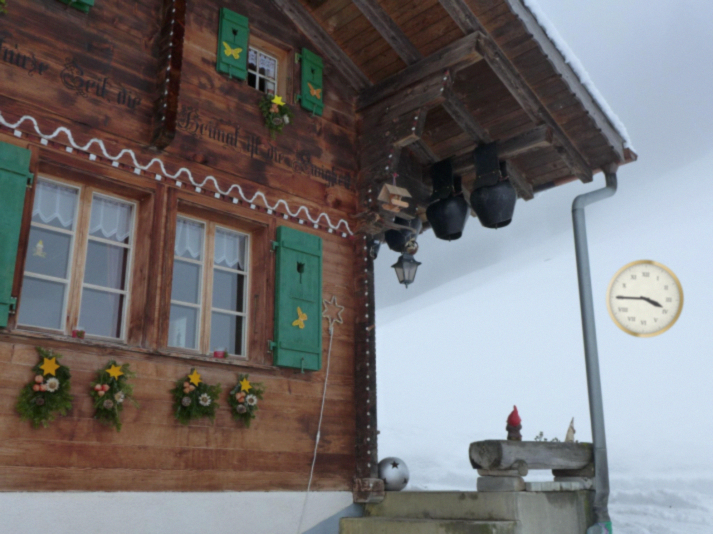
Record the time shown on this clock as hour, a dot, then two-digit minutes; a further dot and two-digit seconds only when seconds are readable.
3.45
